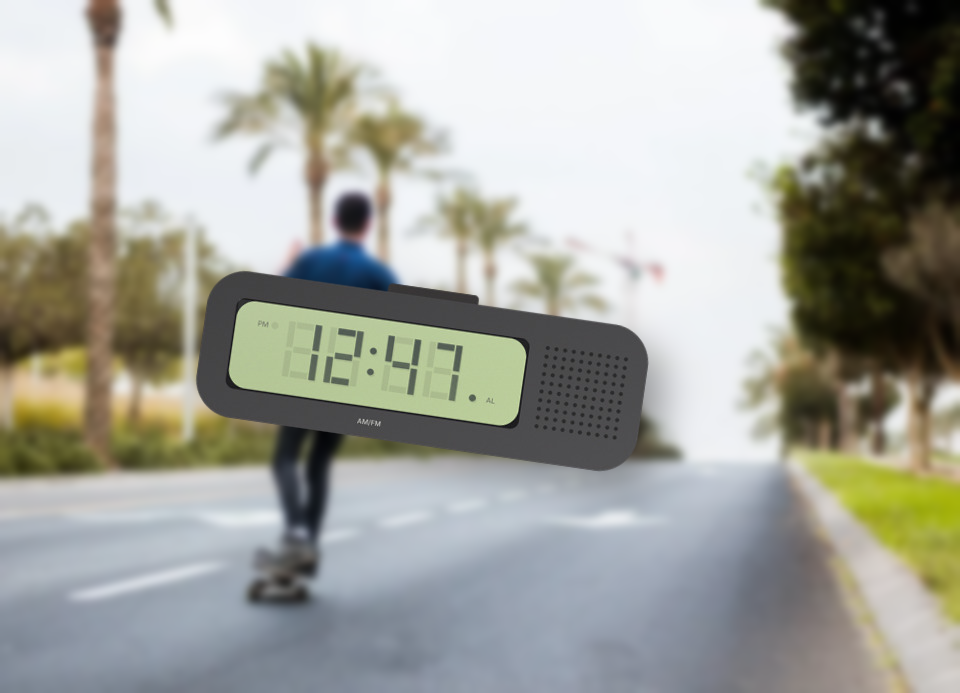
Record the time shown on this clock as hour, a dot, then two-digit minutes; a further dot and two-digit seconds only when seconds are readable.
12.47
